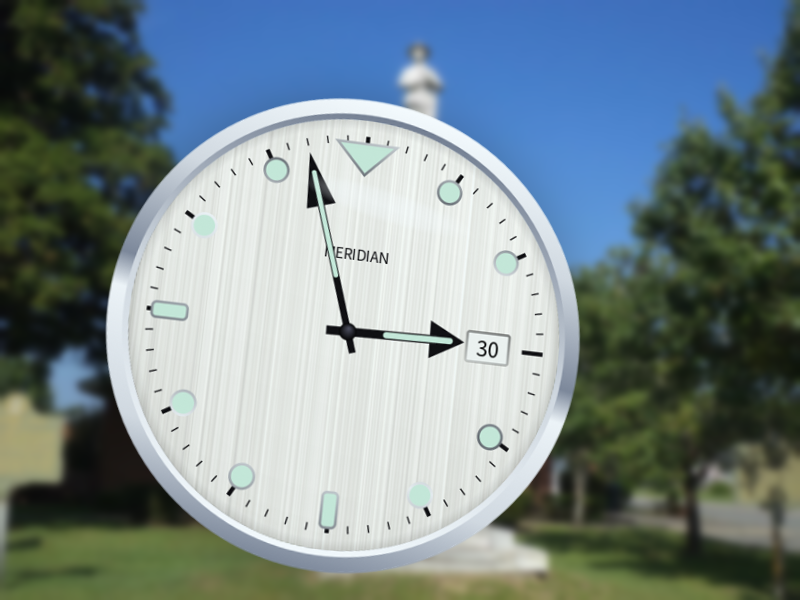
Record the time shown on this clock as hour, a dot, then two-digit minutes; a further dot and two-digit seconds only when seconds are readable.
2.57
